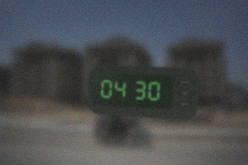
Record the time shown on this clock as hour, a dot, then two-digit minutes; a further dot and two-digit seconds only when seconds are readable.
4.30
